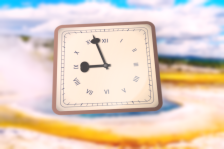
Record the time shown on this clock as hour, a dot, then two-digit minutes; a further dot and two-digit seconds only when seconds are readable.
8.57
